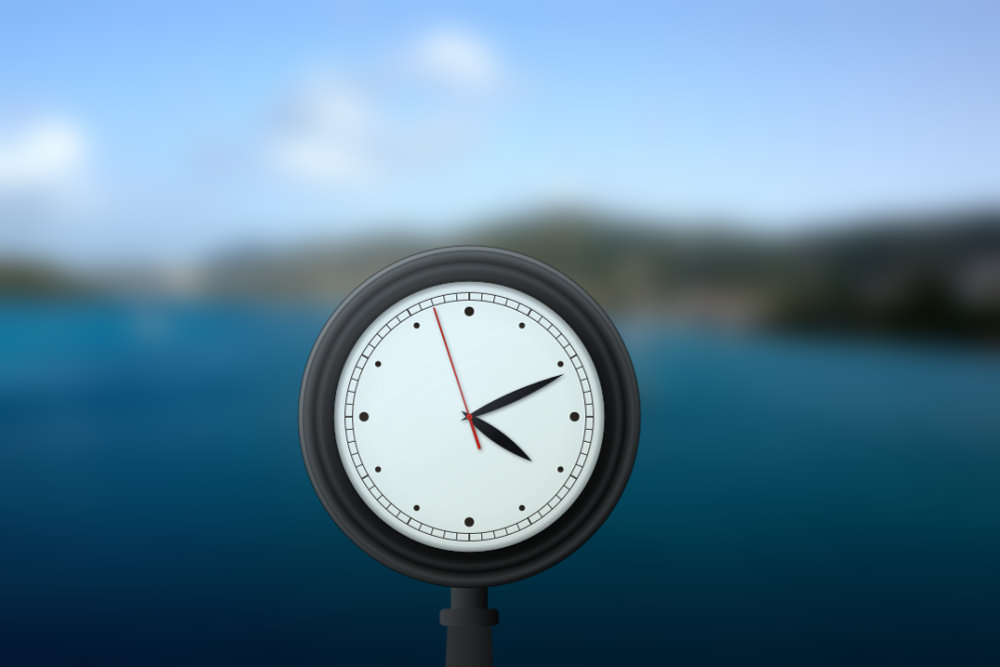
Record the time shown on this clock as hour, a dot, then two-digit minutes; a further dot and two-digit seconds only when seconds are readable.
4.10.57
